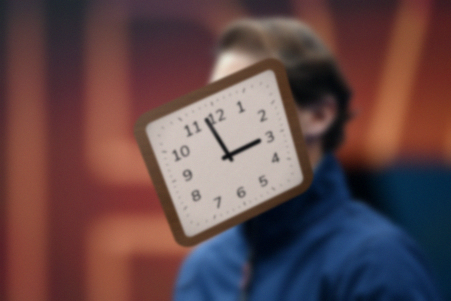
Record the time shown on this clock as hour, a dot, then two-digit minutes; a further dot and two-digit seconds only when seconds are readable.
2.58
